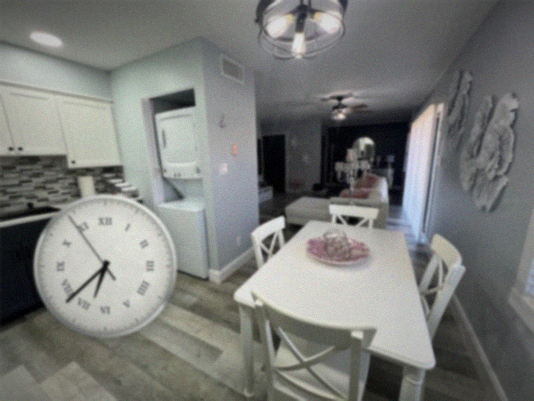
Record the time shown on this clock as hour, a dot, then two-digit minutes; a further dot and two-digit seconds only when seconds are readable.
6.37.54
